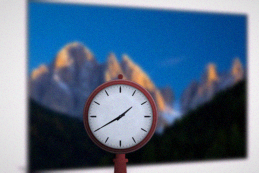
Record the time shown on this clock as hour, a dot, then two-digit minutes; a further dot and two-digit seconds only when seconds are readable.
1.40
